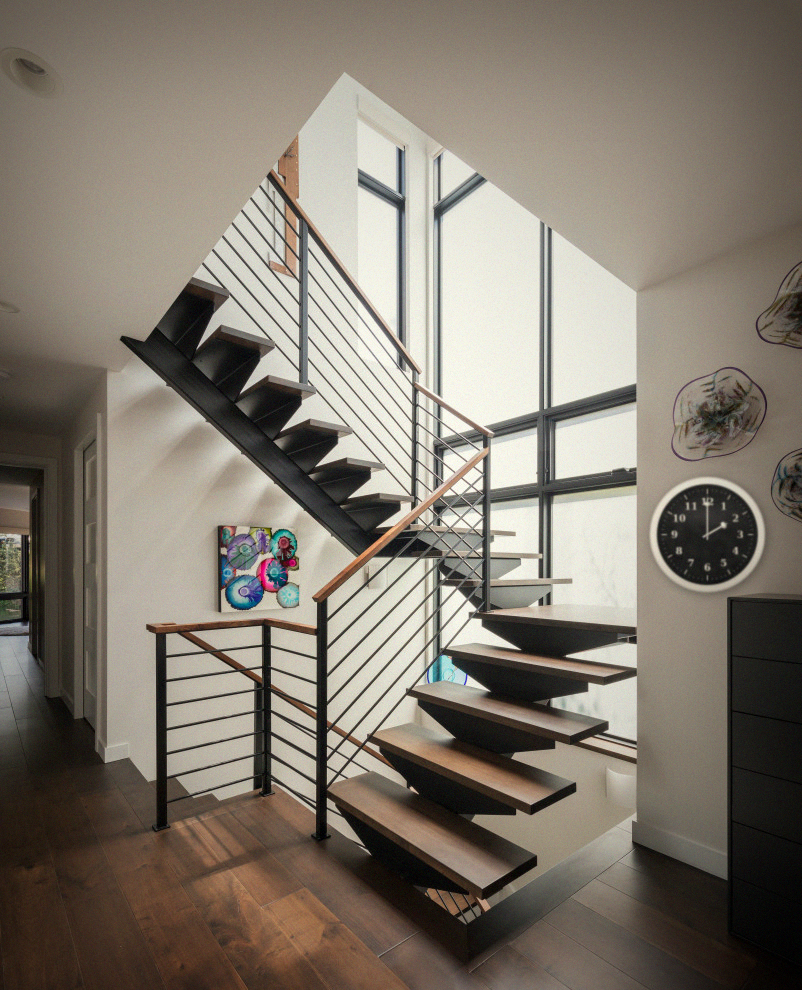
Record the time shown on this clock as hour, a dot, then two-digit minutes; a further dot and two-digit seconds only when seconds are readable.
2.00
